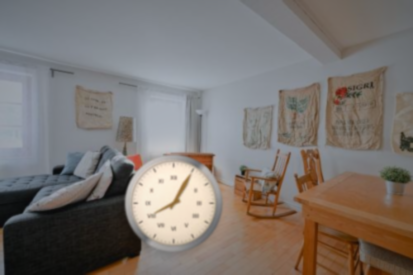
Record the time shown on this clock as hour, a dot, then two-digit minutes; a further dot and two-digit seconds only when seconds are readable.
8.05
